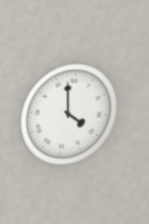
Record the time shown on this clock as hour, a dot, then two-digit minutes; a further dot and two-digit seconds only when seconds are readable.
3.58
